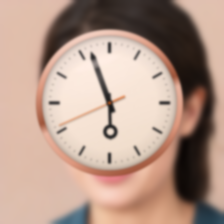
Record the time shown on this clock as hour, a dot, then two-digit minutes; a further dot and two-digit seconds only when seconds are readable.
5.56.41
